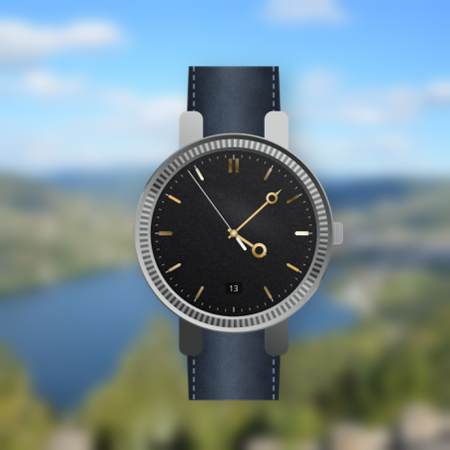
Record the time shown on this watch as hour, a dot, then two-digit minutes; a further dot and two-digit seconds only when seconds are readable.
4.07.54
